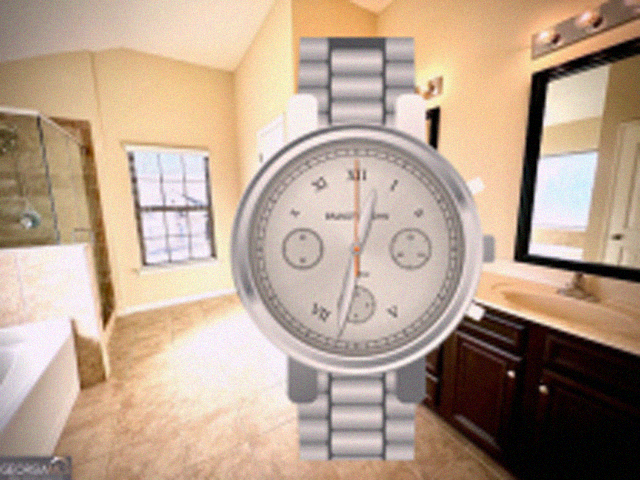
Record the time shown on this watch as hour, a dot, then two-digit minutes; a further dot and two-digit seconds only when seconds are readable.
12.32
